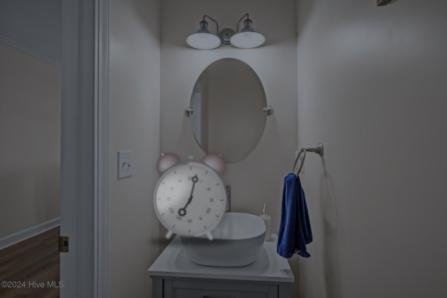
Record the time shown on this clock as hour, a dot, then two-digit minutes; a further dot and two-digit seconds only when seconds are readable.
7.02
